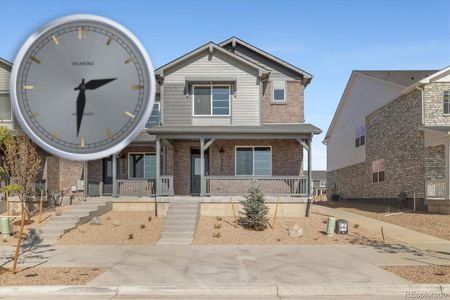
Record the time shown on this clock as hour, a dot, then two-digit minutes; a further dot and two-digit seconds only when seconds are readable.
2.31
